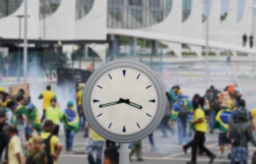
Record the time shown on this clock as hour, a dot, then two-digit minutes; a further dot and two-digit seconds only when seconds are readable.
3.43
